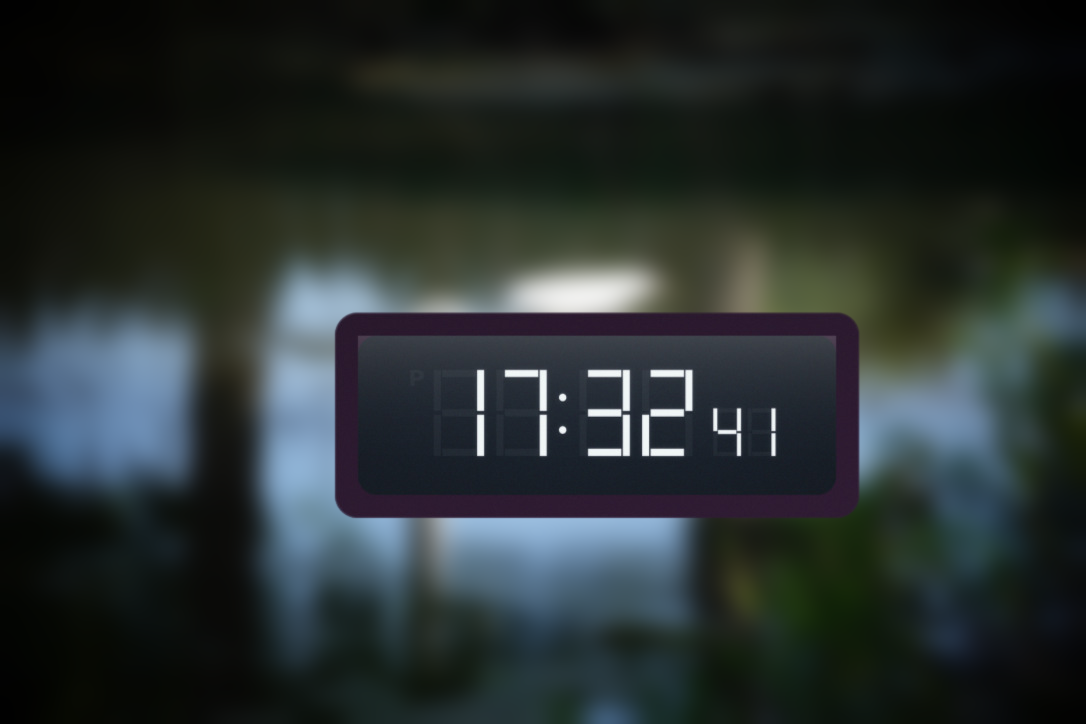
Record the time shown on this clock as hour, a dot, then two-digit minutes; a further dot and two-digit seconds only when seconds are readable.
17.32.41
